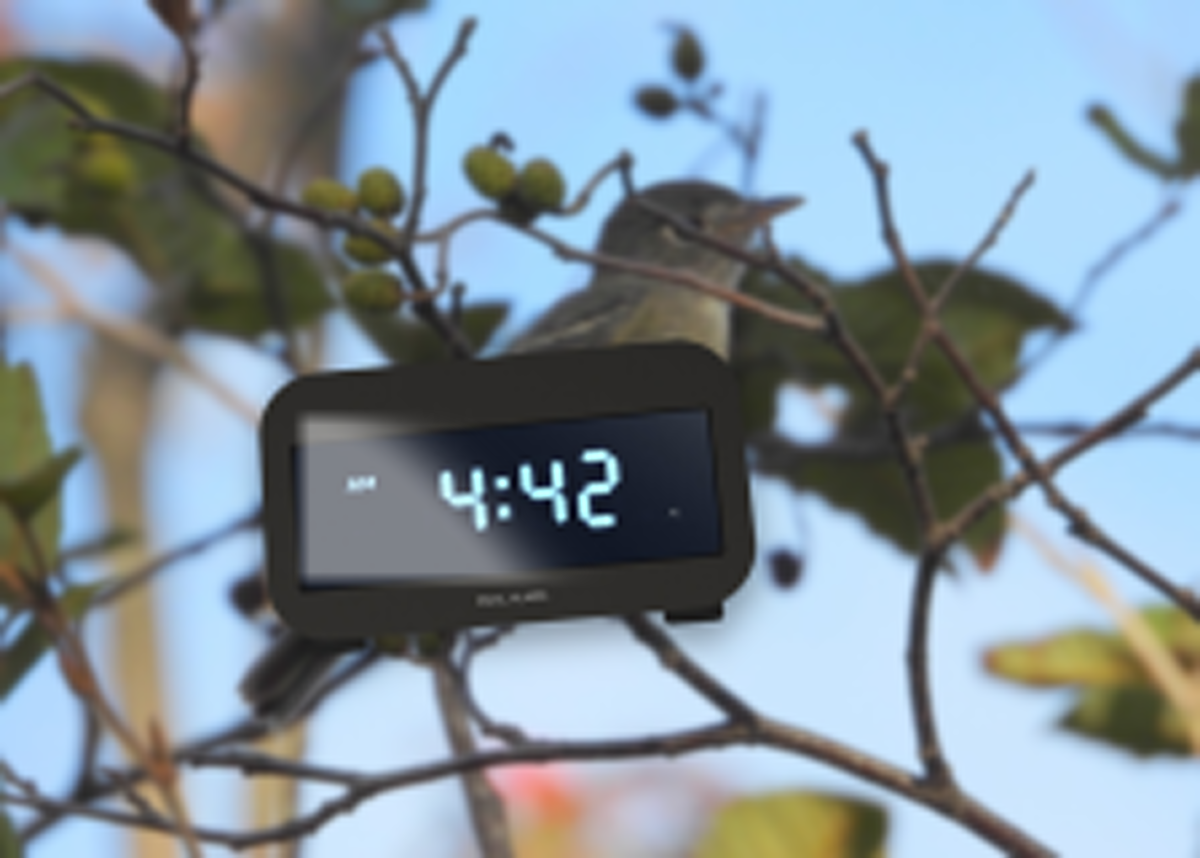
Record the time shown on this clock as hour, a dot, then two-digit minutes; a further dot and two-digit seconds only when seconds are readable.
4.42
